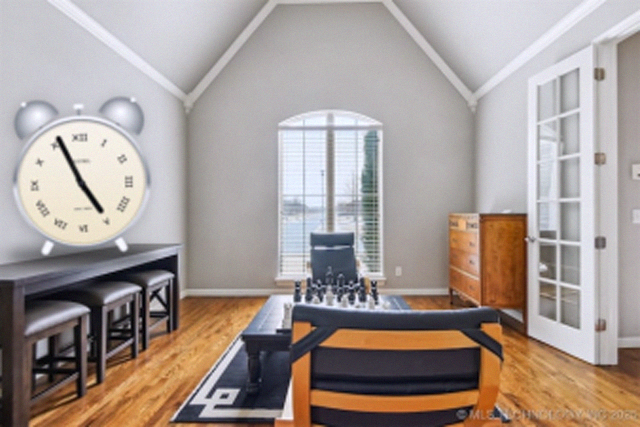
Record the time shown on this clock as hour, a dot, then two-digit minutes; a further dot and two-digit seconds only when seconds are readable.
4.56
